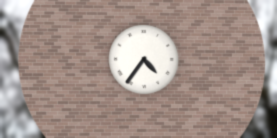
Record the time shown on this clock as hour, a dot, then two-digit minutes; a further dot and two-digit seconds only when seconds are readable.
4.36
